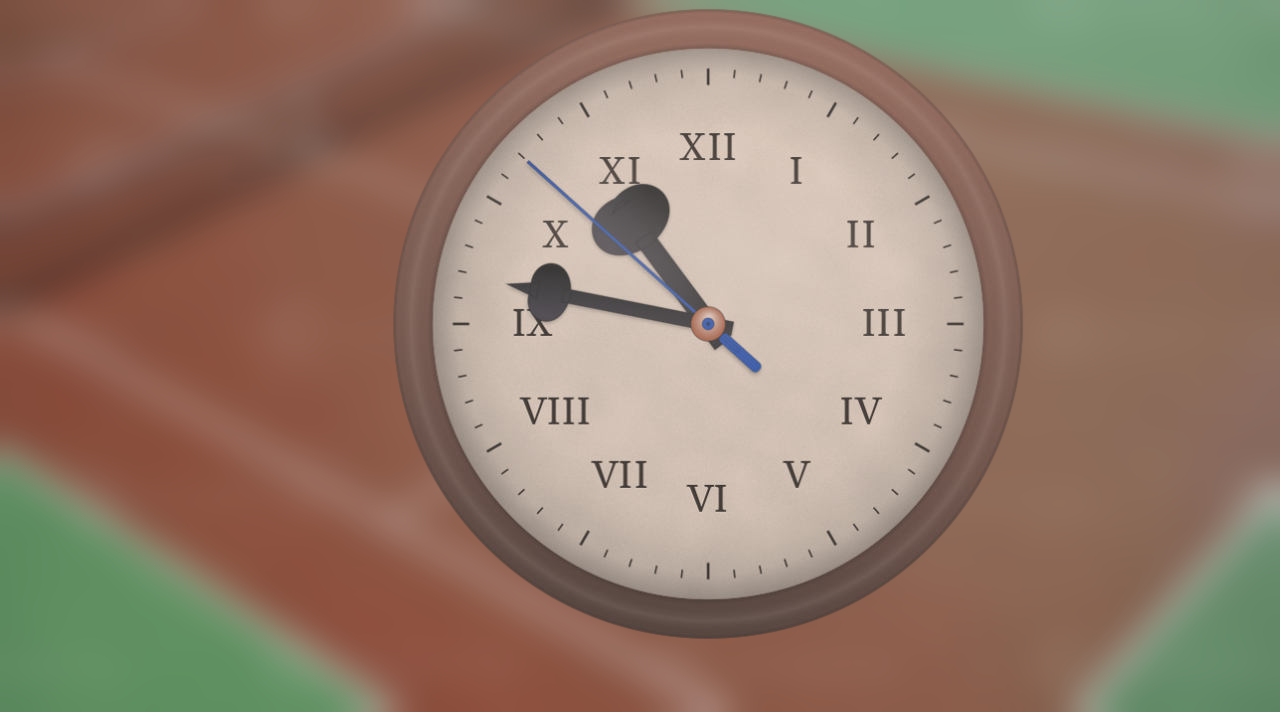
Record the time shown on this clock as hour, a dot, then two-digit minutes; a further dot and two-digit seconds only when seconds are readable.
10.46.52
